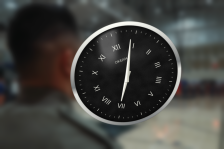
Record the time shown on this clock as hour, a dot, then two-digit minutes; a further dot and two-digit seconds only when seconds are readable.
7.04
